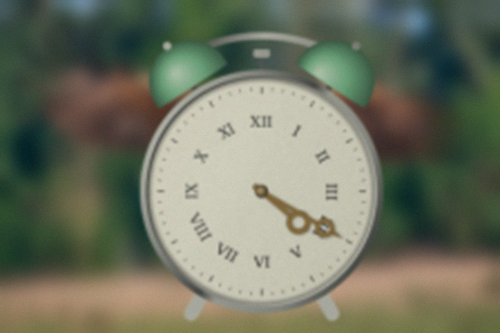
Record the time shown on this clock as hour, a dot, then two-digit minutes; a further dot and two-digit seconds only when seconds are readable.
4.20
